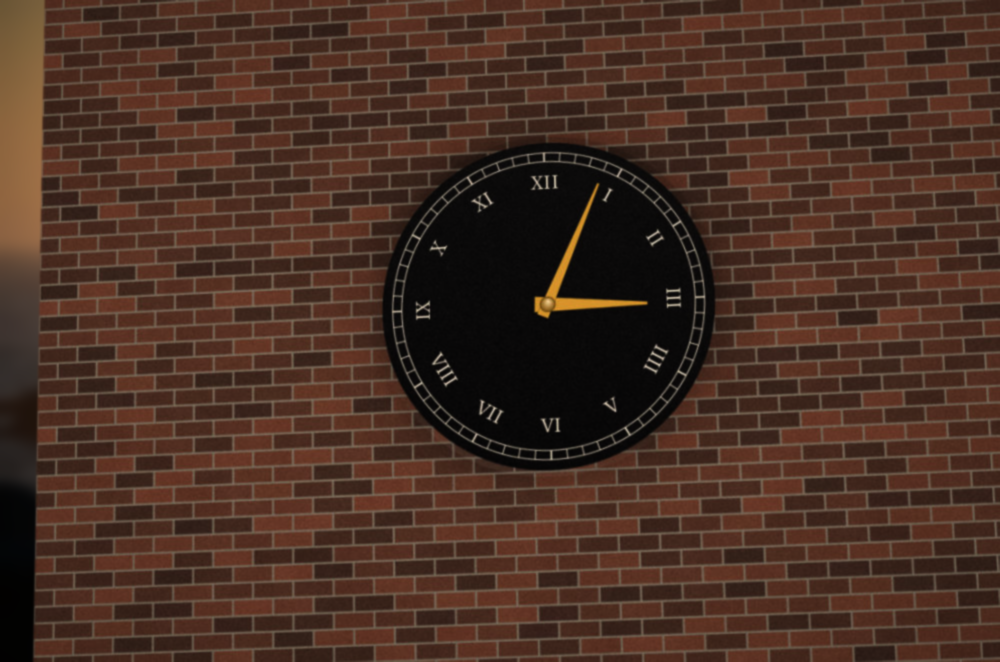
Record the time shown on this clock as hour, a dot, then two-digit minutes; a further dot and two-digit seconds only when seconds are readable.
3.04
